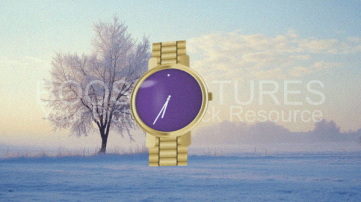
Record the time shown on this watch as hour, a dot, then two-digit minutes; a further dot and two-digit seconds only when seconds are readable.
6.35
